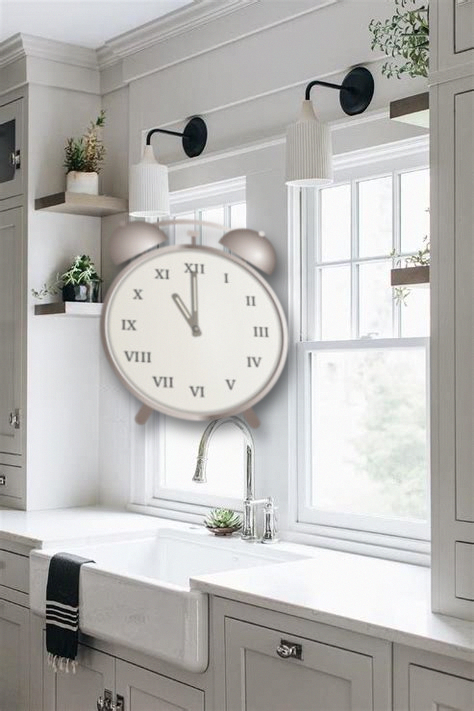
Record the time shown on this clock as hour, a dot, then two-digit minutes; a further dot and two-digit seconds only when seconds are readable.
11.00
